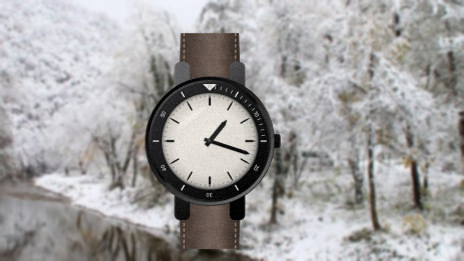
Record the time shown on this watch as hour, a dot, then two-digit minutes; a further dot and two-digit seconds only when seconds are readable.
1.18
